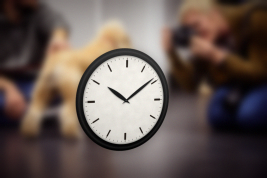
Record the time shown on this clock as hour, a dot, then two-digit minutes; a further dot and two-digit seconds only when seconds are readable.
10.09
